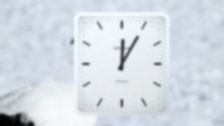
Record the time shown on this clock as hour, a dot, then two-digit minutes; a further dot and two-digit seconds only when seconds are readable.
12.05
